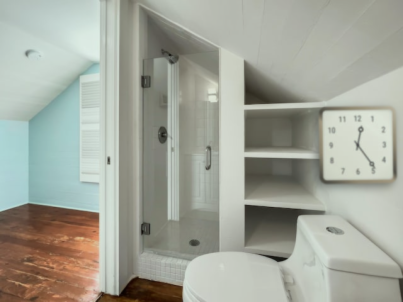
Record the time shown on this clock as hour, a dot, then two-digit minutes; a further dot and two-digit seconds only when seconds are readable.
12.24
